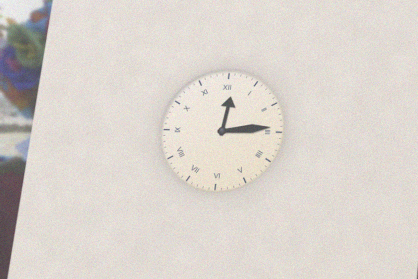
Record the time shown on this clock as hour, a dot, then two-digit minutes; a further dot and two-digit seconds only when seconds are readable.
12.14
